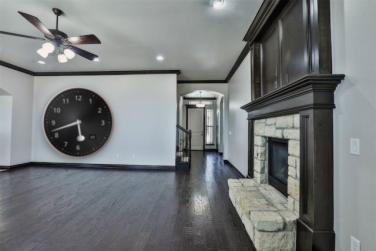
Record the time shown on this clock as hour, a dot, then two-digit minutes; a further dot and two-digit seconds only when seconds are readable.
5.42
